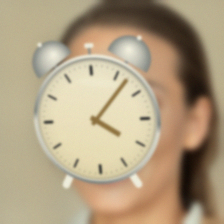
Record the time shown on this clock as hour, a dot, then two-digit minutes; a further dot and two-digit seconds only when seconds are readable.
4.07
